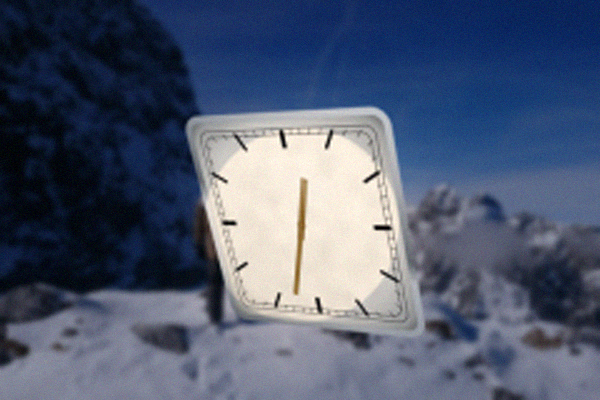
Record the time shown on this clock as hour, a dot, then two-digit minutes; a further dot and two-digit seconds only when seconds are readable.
12.33
